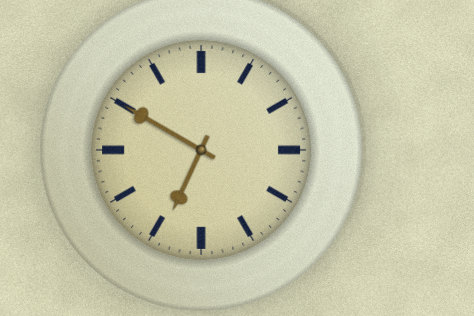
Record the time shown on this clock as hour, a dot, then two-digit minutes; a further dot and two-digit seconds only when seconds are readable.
6.50
